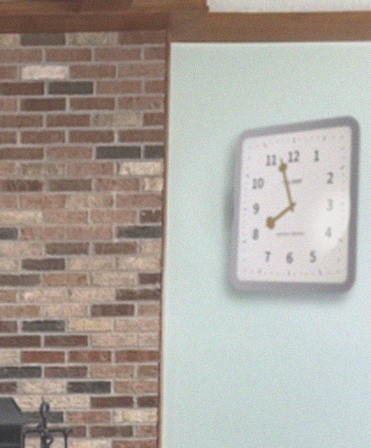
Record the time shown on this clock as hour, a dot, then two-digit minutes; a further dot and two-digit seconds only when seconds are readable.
7.57
